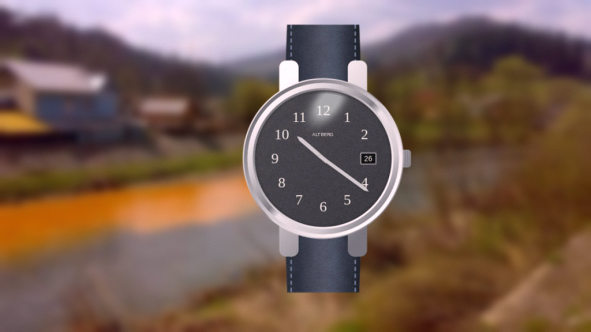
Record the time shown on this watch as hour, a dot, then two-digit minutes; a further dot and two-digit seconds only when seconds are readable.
10.21
